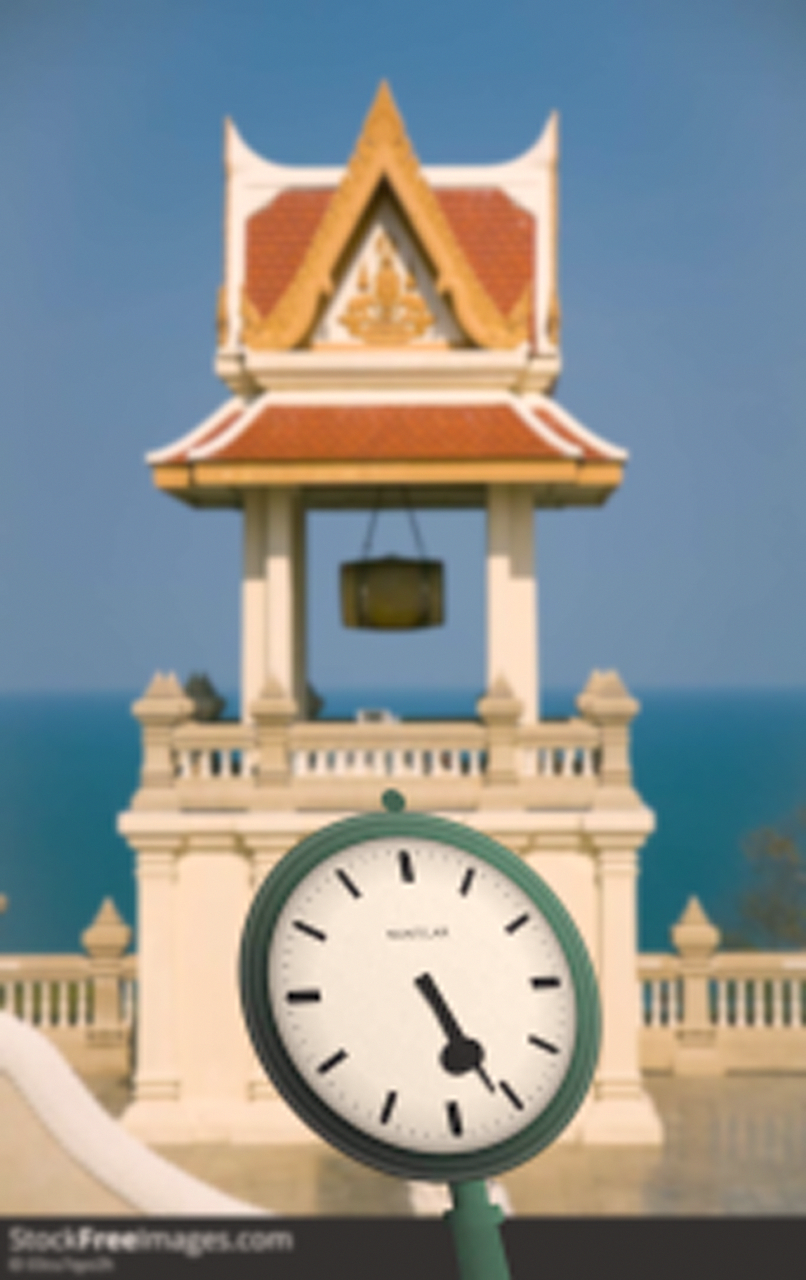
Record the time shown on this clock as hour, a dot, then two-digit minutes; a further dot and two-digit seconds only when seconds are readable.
5.26
